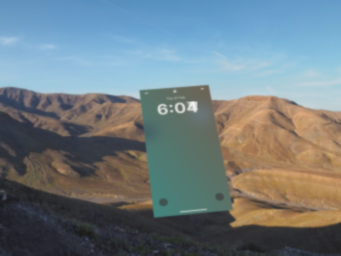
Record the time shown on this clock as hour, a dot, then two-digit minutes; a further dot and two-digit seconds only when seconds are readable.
6.04
